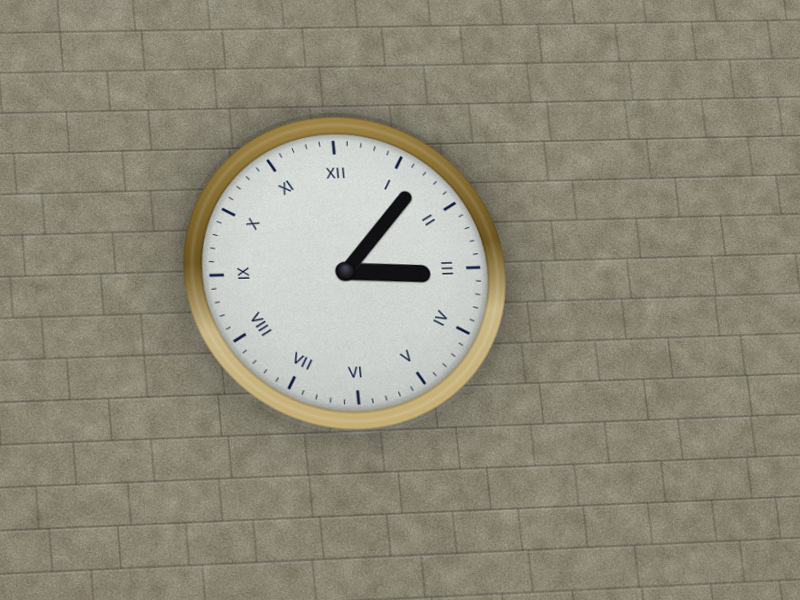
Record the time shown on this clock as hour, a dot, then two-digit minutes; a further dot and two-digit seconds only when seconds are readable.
3.07
